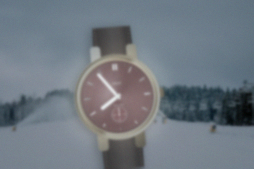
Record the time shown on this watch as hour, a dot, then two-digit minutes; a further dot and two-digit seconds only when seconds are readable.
7.54
